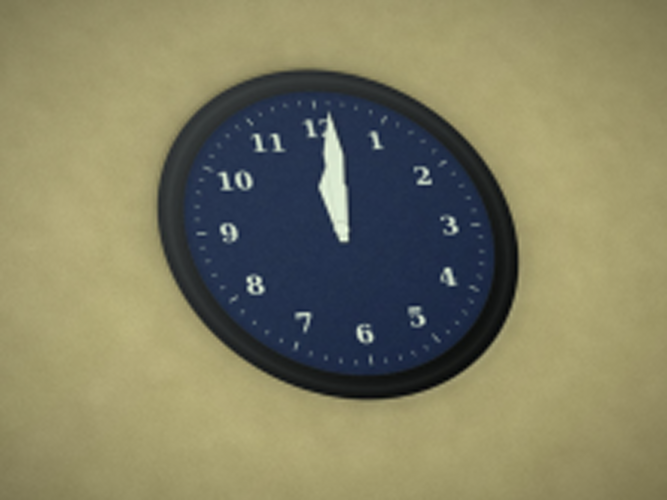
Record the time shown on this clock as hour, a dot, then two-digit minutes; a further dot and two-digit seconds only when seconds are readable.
12.01
